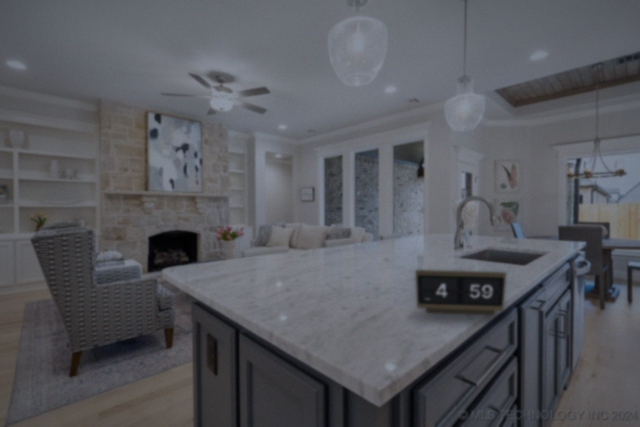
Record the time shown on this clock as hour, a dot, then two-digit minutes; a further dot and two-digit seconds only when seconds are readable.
4.59
